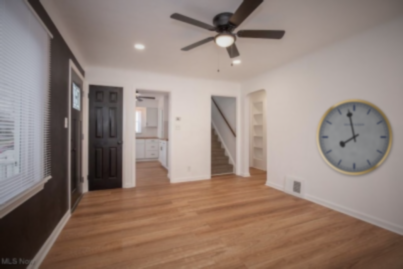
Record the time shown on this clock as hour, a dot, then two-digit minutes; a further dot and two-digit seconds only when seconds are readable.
7.58
